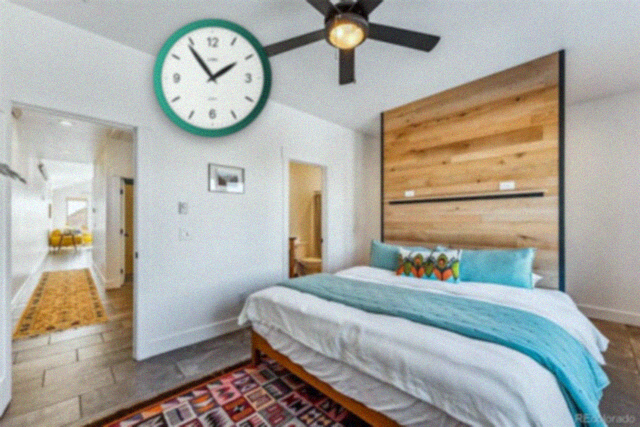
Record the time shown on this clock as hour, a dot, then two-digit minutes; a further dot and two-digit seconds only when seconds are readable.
1.54
